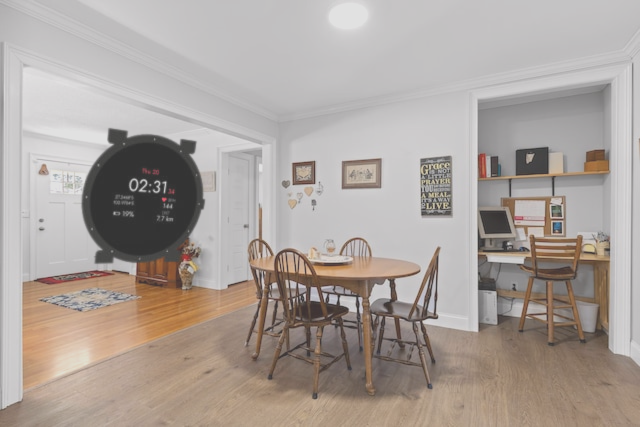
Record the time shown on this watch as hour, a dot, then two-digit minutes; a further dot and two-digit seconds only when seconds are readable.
2.31
